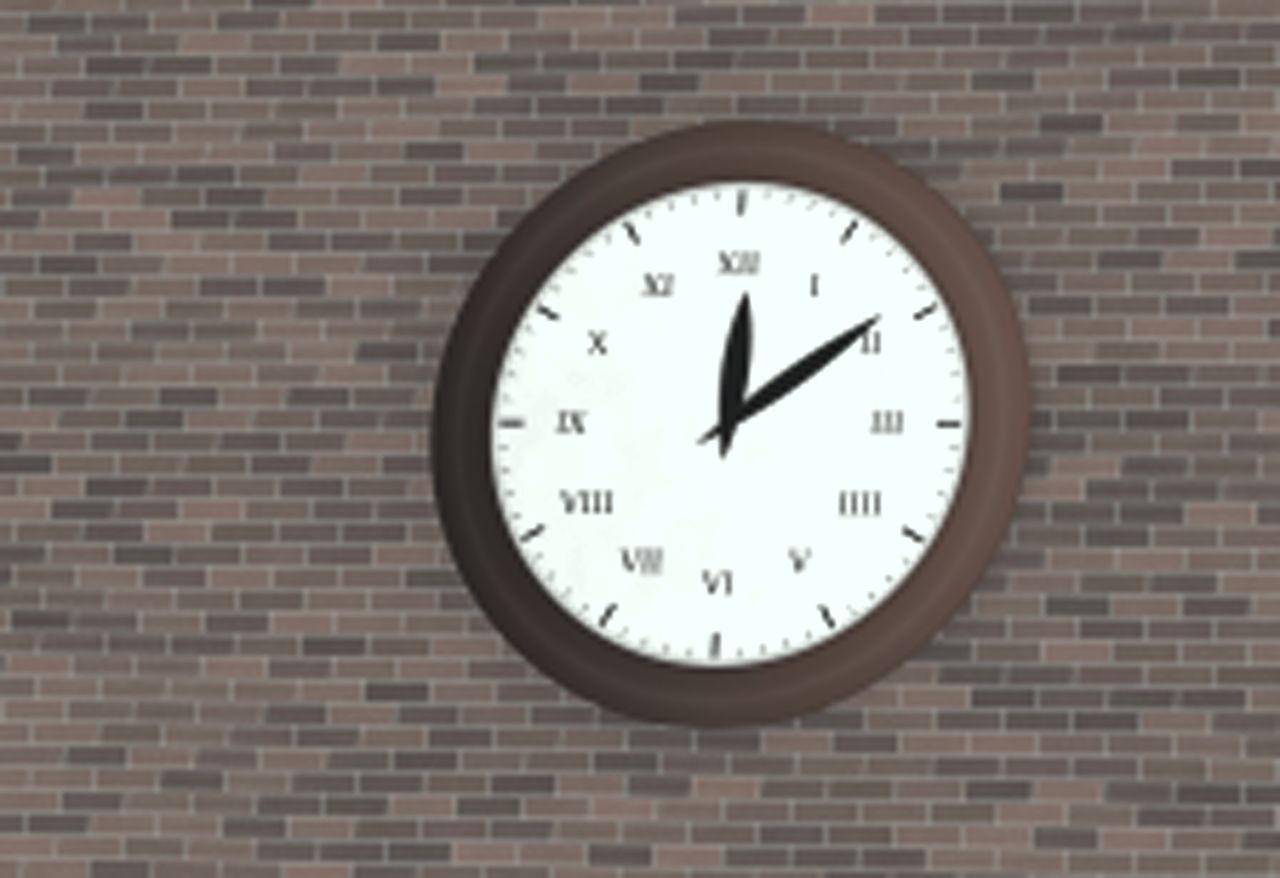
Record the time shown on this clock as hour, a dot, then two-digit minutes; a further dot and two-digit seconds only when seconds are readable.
12.09
